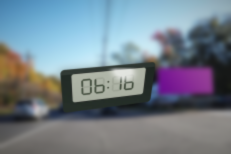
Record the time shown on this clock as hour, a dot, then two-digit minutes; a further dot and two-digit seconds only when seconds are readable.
6.16
